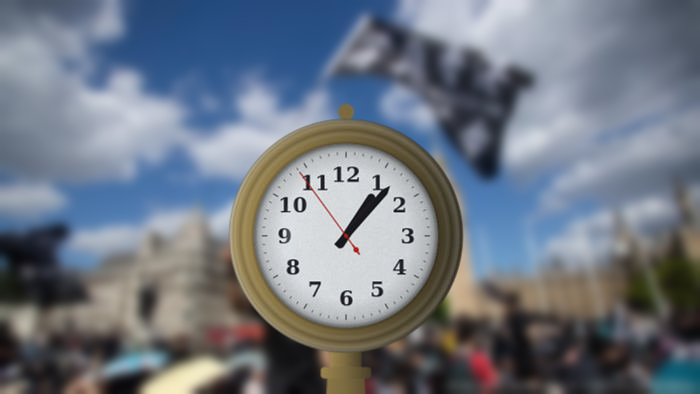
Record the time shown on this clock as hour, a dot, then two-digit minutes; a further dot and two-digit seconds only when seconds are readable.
1.06.54
